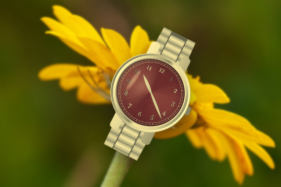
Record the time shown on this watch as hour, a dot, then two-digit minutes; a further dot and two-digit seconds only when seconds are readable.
10.22
